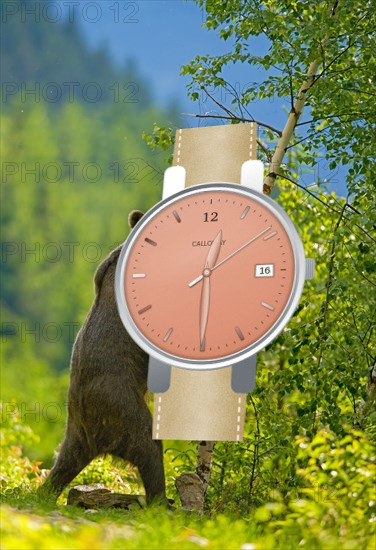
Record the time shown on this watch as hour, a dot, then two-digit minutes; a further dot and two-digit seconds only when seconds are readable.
12.30.09
